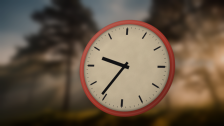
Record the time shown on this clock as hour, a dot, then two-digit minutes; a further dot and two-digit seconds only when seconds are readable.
9.36
